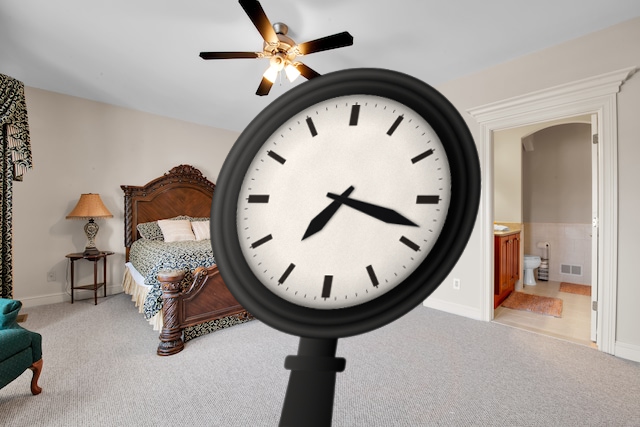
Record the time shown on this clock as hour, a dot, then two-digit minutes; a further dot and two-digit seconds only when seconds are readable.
7.18
